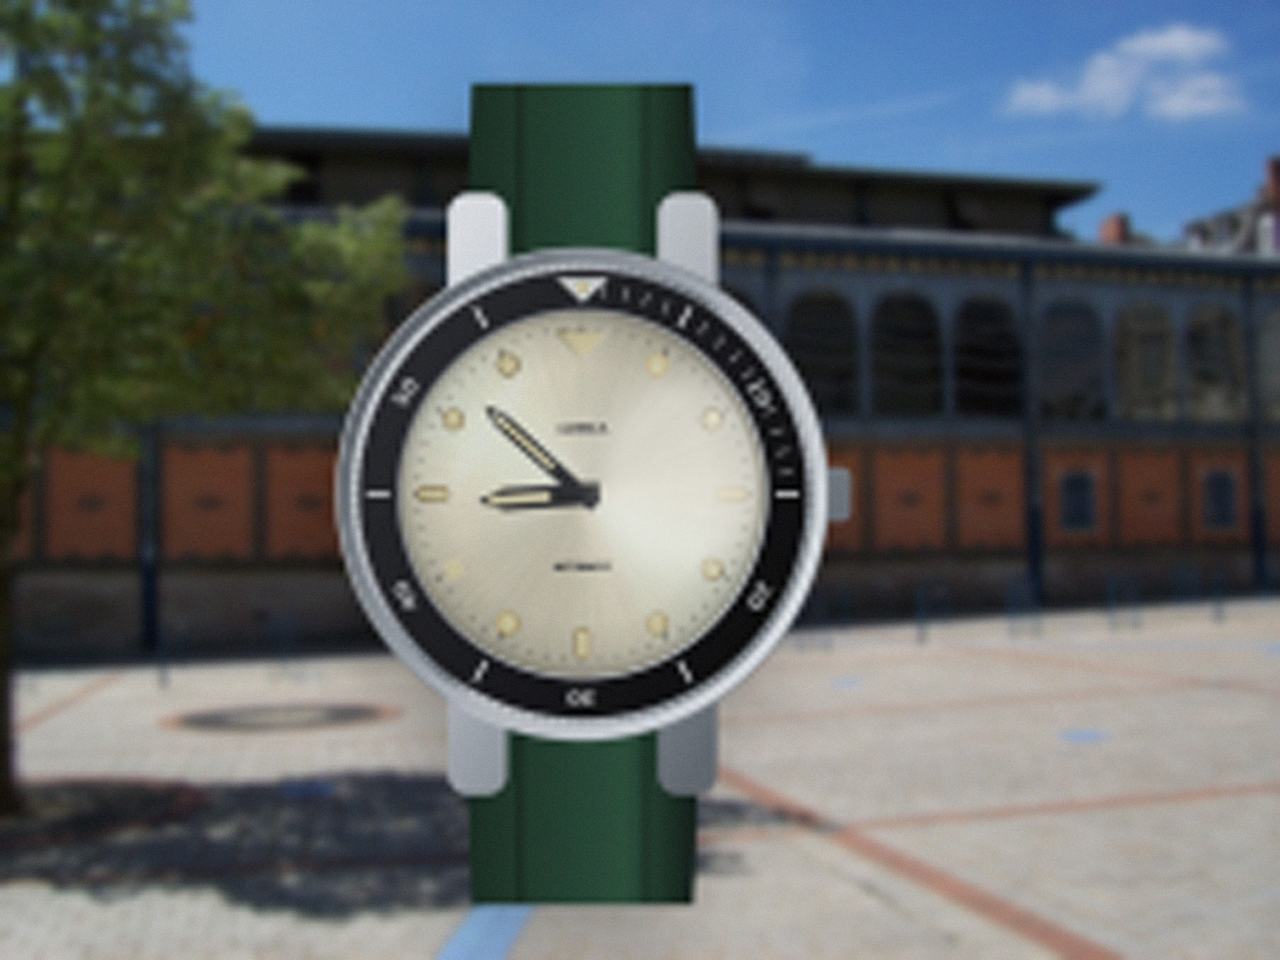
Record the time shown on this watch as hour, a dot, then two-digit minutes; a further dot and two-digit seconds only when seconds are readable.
8.52
